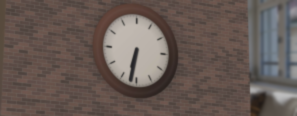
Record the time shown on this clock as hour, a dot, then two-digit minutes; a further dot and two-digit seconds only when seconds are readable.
6.32
